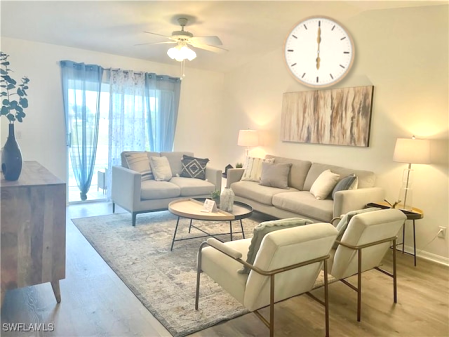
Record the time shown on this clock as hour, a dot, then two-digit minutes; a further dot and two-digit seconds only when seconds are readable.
6.00
